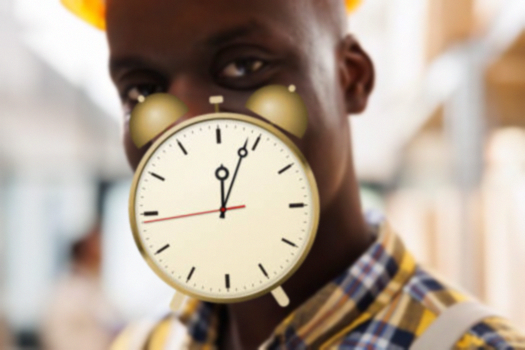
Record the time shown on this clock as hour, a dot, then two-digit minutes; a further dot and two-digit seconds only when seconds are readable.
12.03.44
